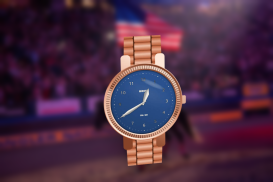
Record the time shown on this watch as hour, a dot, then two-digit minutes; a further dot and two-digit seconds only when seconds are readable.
12.40
